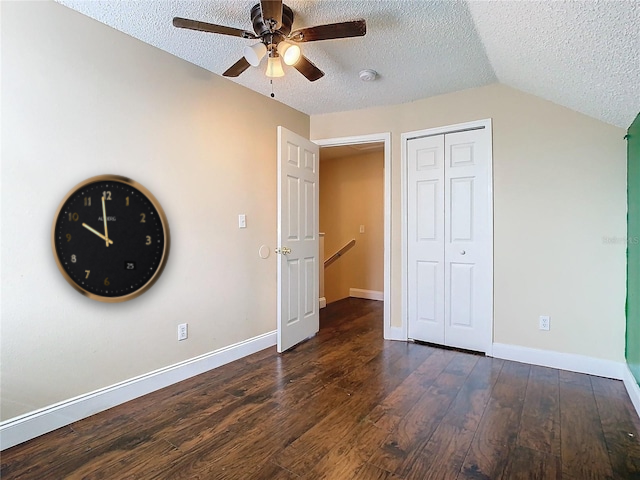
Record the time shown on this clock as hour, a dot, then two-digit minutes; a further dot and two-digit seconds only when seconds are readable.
9.59
